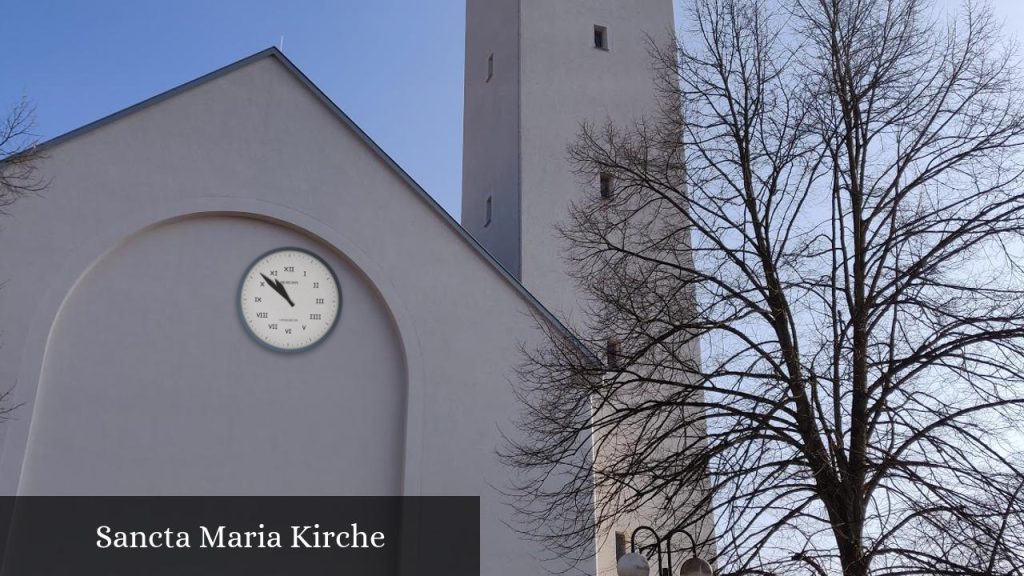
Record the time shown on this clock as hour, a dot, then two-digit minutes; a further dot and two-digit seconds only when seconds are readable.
10.52
